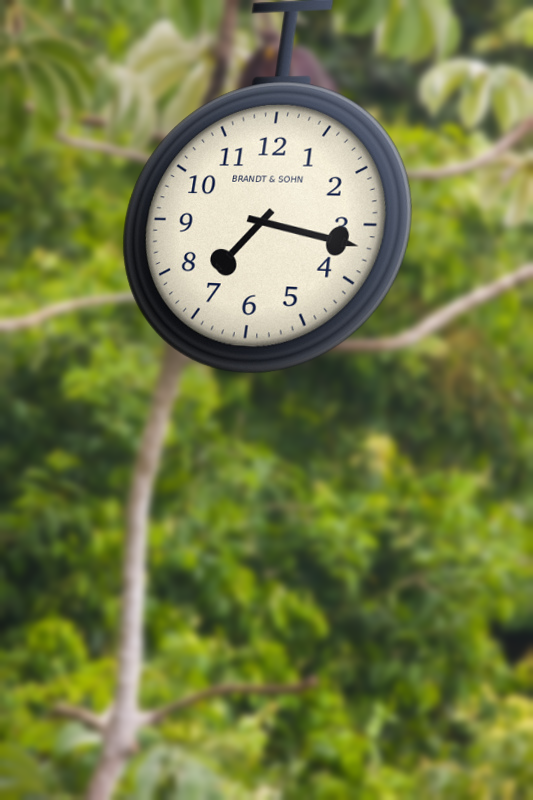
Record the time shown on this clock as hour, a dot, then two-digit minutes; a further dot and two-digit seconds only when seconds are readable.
7.17
